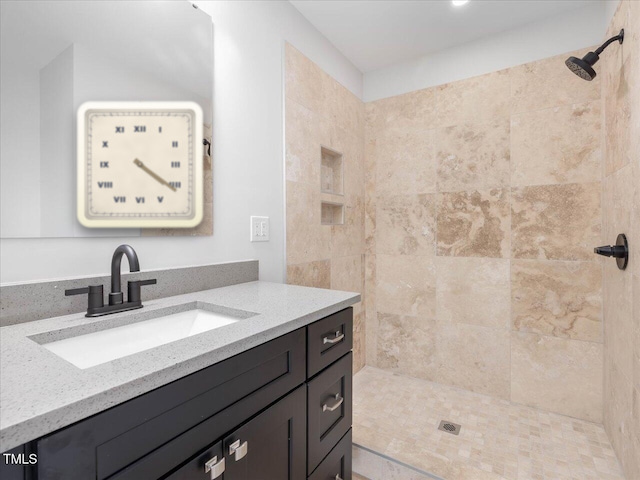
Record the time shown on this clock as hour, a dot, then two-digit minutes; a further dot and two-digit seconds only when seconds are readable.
4.21
